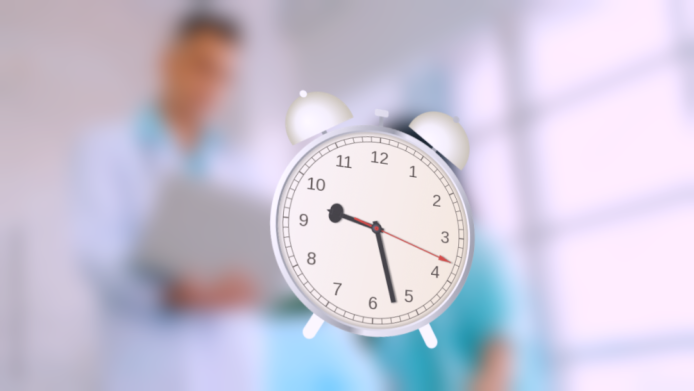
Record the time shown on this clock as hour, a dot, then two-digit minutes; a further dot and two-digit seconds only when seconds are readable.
9.27.18
